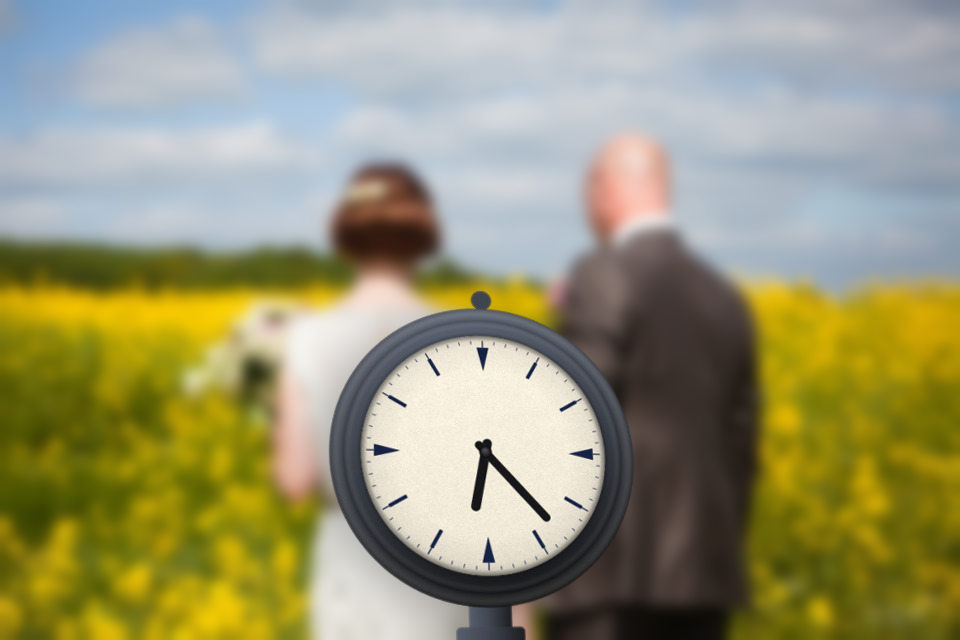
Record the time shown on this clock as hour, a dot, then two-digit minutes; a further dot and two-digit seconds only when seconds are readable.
6.23
